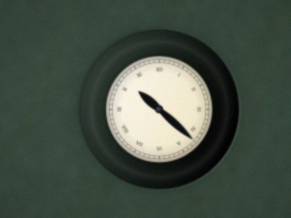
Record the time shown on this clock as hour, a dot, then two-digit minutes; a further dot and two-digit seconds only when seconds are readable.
10.22
